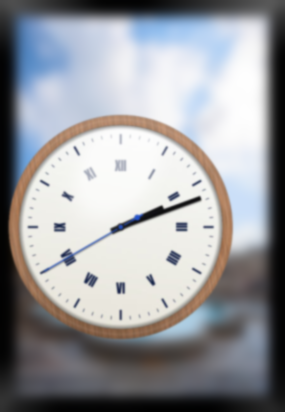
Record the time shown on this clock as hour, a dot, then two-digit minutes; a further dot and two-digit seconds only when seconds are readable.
2.11.40
